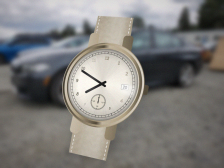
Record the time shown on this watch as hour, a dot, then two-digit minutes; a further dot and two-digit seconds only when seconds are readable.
7.49
